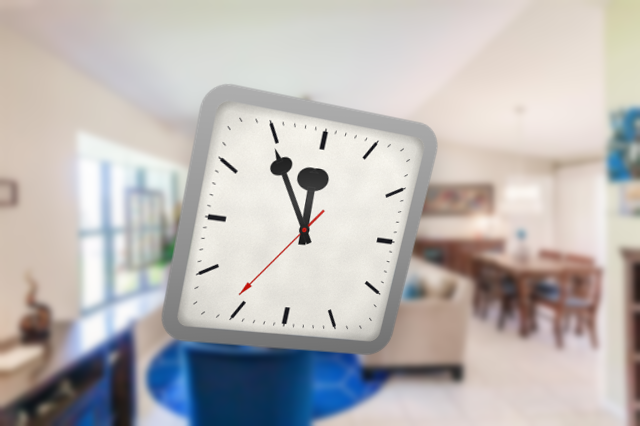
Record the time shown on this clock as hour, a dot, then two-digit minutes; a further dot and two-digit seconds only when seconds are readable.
11.54.36
